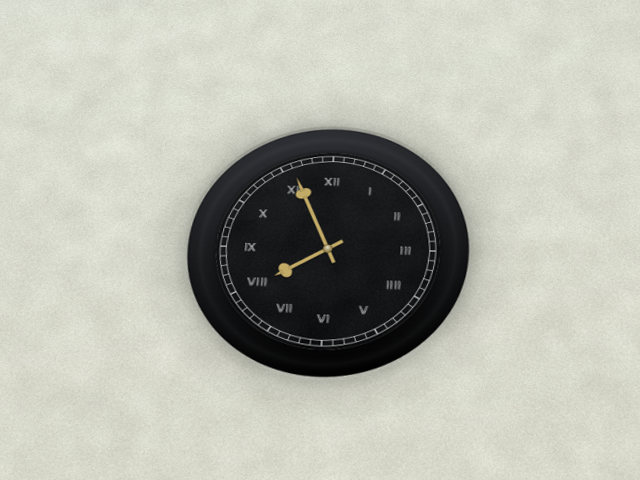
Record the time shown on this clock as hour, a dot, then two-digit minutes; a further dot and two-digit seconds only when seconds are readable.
7.56
